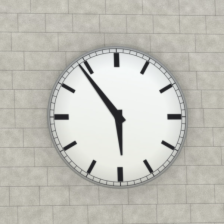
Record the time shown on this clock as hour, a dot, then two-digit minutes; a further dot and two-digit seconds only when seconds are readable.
5.54
